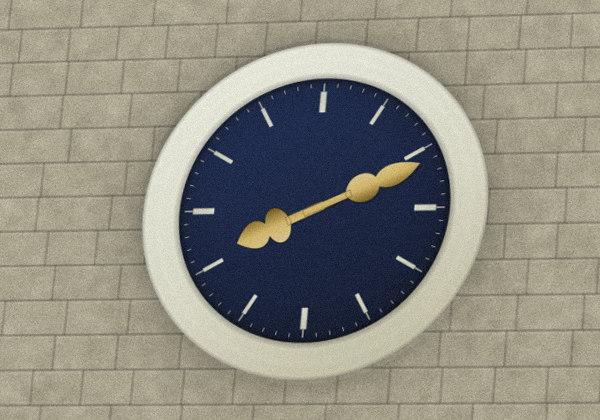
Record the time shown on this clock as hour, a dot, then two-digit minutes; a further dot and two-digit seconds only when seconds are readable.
8.11
